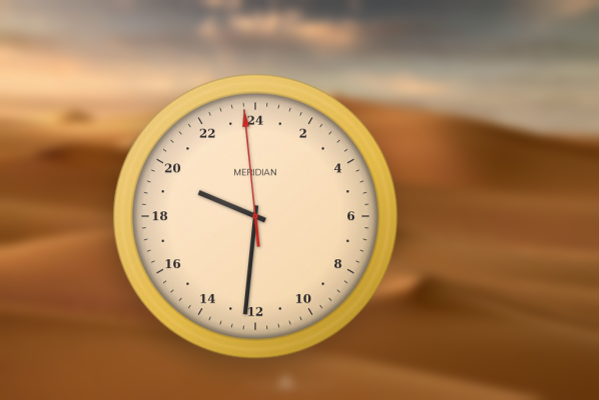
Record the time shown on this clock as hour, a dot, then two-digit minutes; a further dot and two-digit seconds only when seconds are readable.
19.30.59
